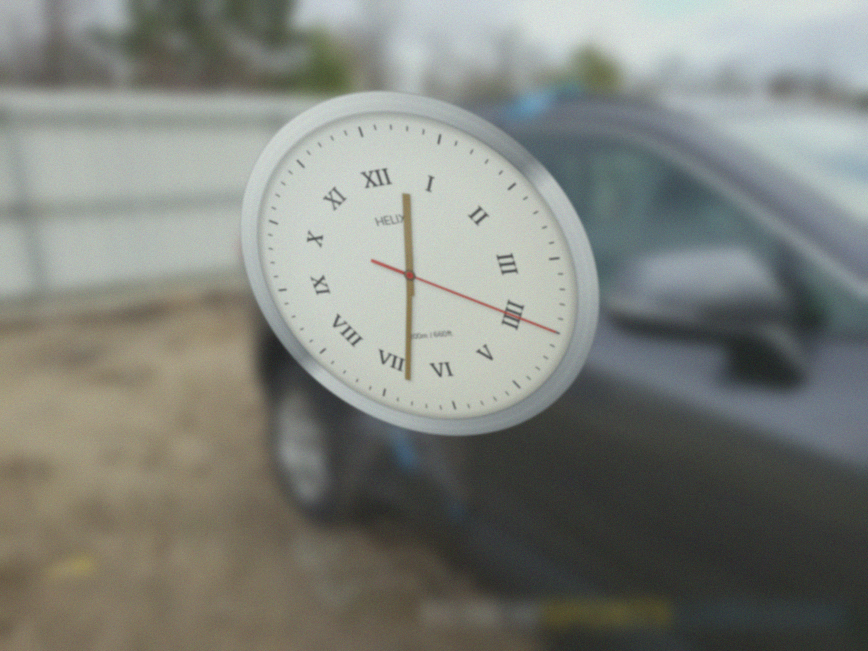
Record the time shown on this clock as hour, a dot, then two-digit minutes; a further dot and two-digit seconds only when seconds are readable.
12.33.20
